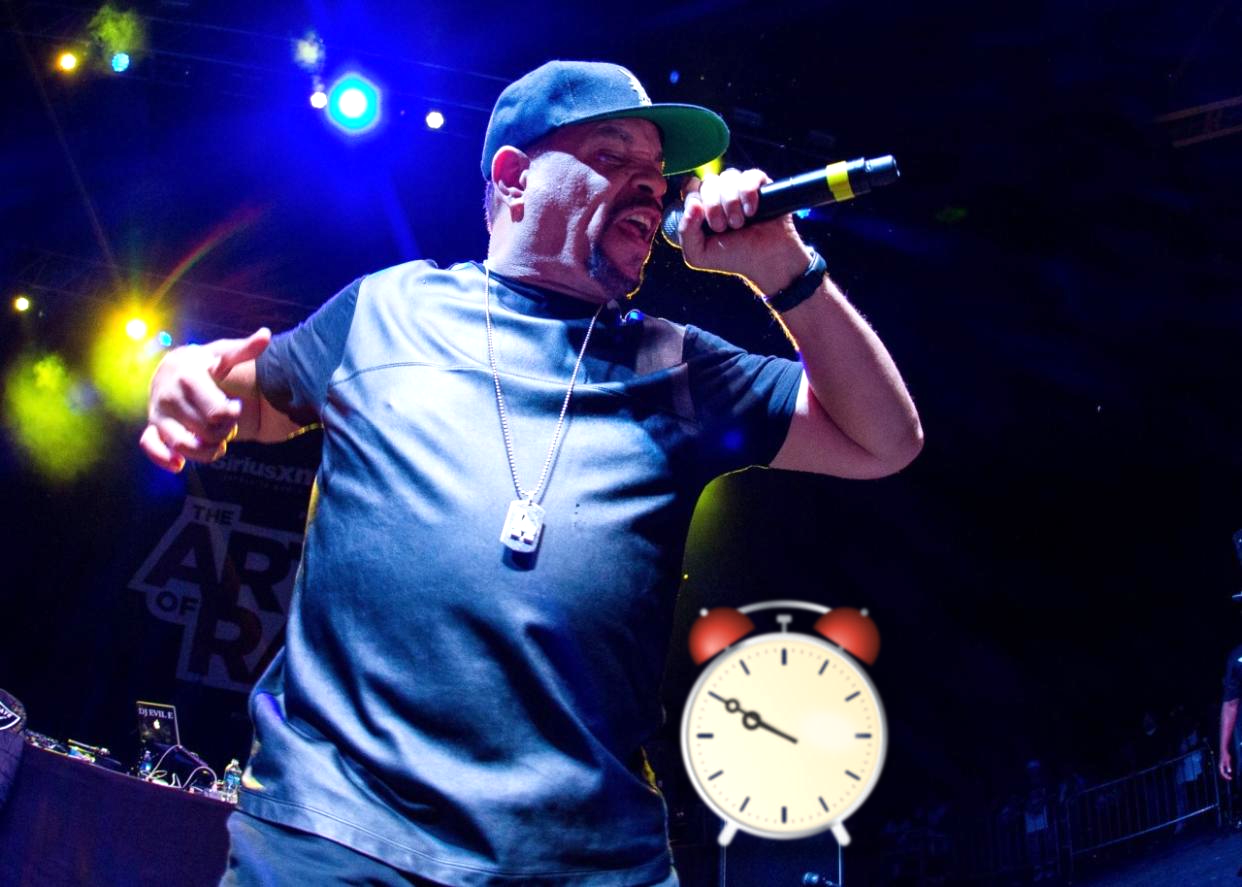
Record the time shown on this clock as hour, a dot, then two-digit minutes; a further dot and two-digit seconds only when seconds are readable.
9.50
